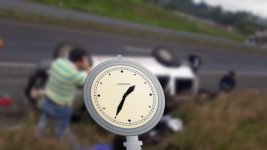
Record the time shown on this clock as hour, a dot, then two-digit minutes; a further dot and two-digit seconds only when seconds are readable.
1.35
